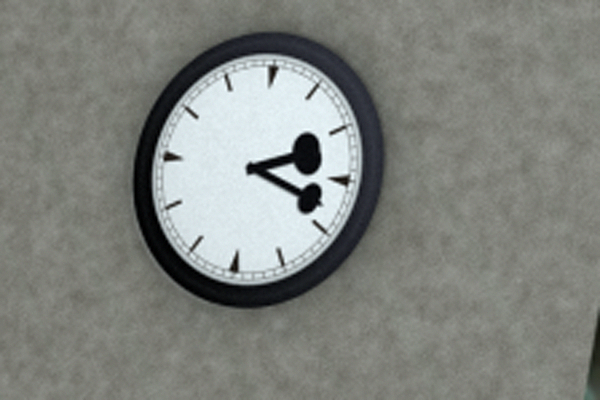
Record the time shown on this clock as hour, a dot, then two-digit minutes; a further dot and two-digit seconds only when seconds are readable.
2.18
